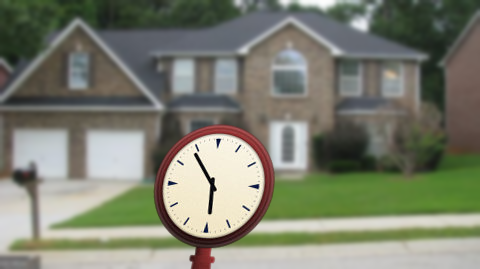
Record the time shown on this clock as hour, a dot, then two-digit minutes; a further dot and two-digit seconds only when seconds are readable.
5.54
